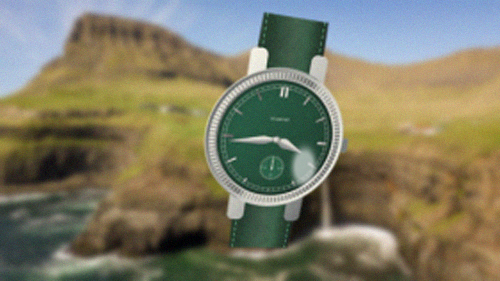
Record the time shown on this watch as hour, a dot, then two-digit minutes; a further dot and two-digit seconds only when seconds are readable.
3.44
